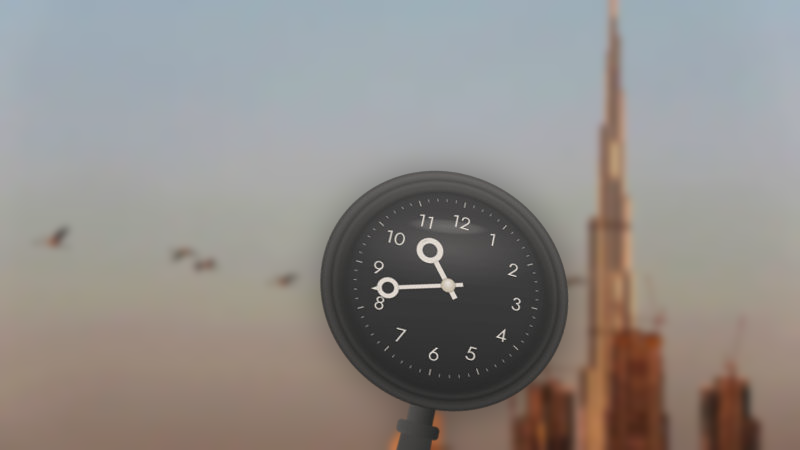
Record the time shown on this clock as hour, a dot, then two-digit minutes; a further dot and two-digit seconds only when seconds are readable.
10.42
